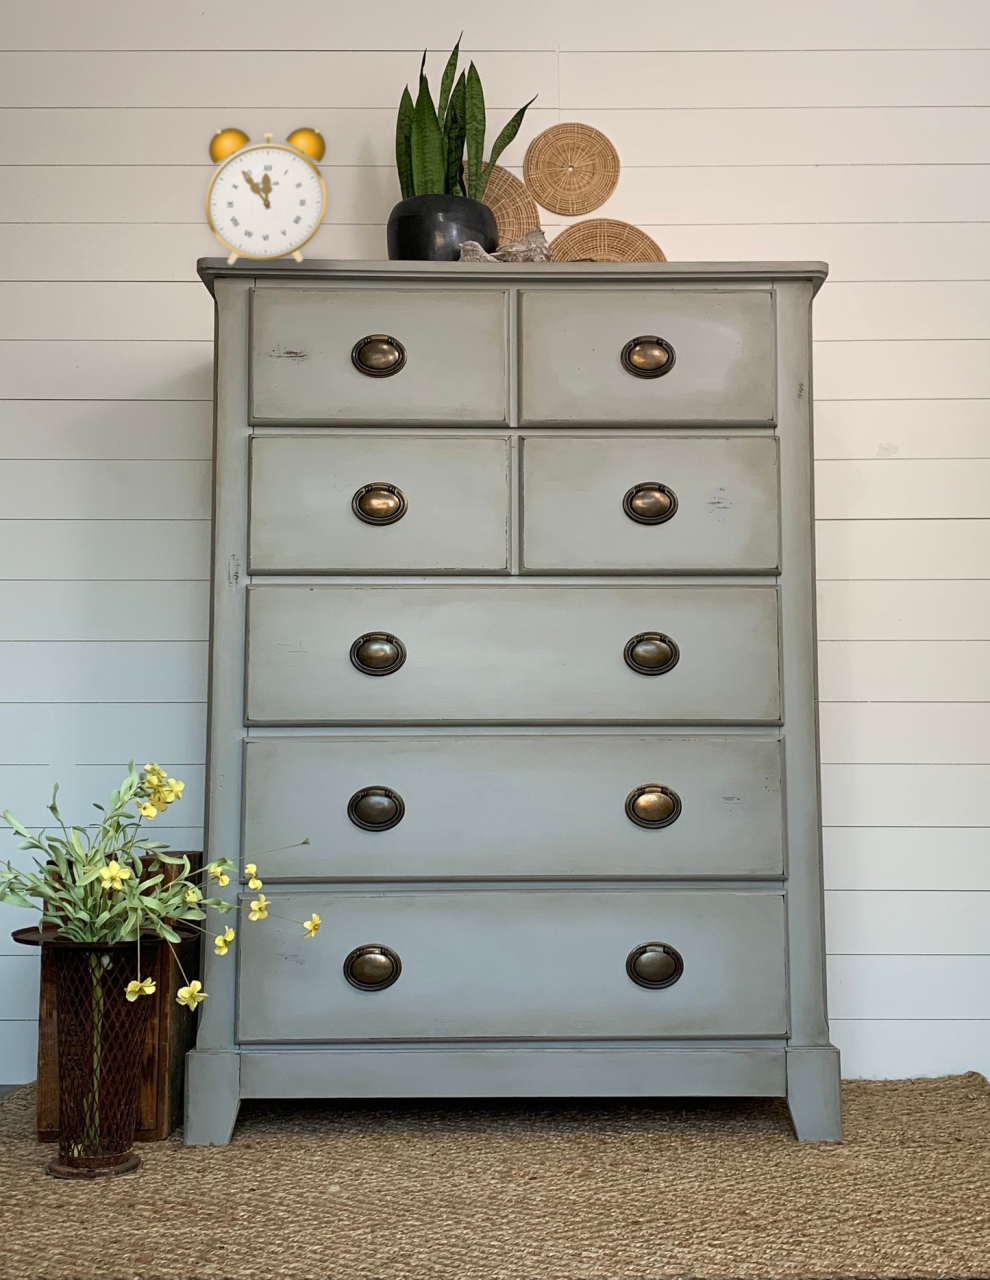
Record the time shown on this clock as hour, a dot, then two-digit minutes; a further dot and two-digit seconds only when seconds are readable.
11.54
